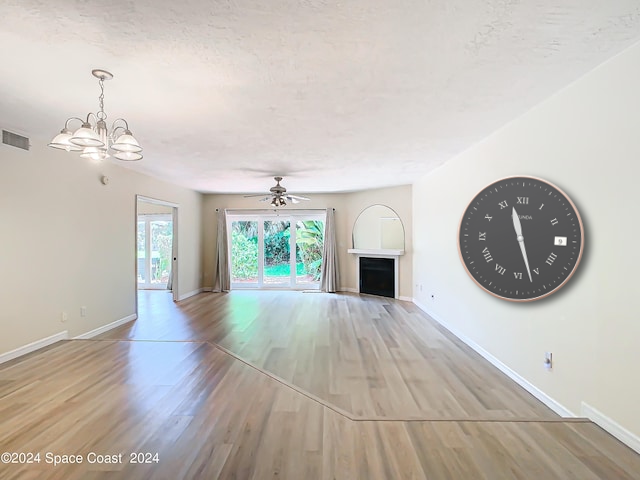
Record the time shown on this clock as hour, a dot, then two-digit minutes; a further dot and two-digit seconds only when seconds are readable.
11.27
